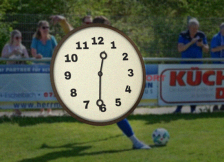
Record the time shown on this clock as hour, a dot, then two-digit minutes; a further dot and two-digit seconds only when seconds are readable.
12.31
